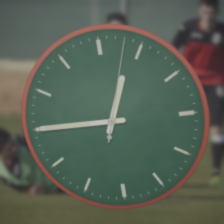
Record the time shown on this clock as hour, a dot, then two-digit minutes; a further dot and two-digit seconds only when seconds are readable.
12.45.03
